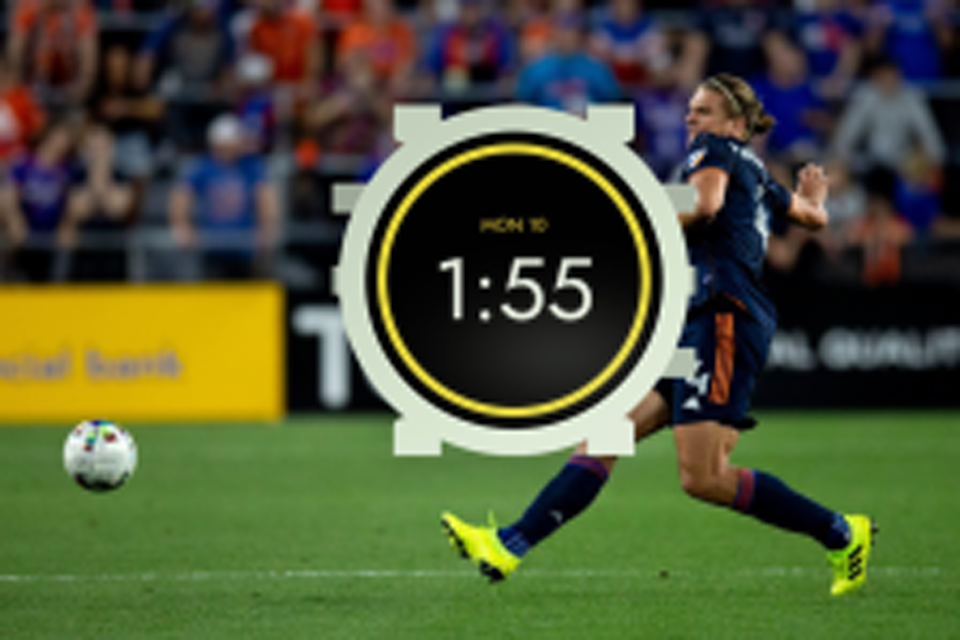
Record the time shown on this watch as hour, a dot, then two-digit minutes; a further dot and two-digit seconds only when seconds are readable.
1.55
